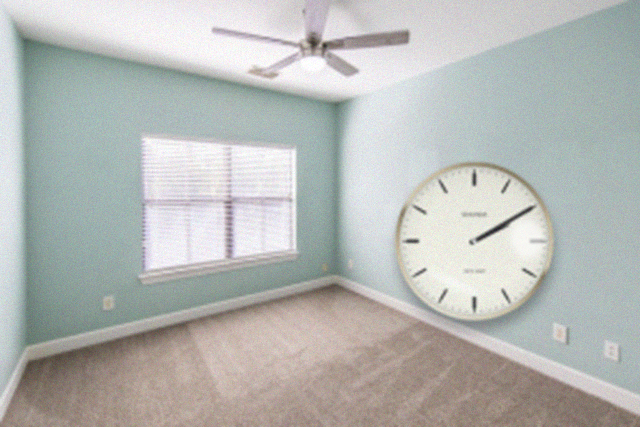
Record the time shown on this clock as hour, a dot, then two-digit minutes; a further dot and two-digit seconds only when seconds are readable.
2.10
